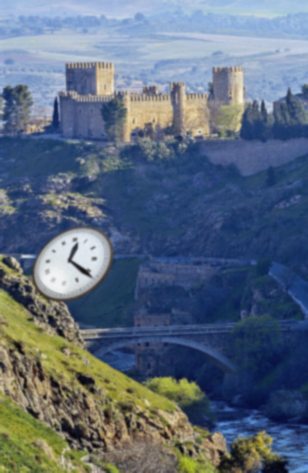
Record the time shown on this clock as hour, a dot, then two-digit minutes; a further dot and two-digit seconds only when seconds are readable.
12.21
